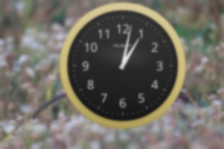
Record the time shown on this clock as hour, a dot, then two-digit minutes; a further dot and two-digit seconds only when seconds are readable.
1.02
